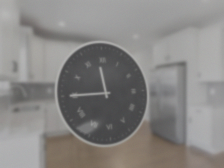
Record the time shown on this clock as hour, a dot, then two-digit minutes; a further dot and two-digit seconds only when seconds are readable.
11.45
